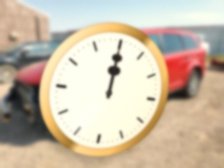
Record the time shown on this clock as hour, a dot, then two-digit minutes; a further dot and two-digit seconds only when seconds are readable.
12.00
